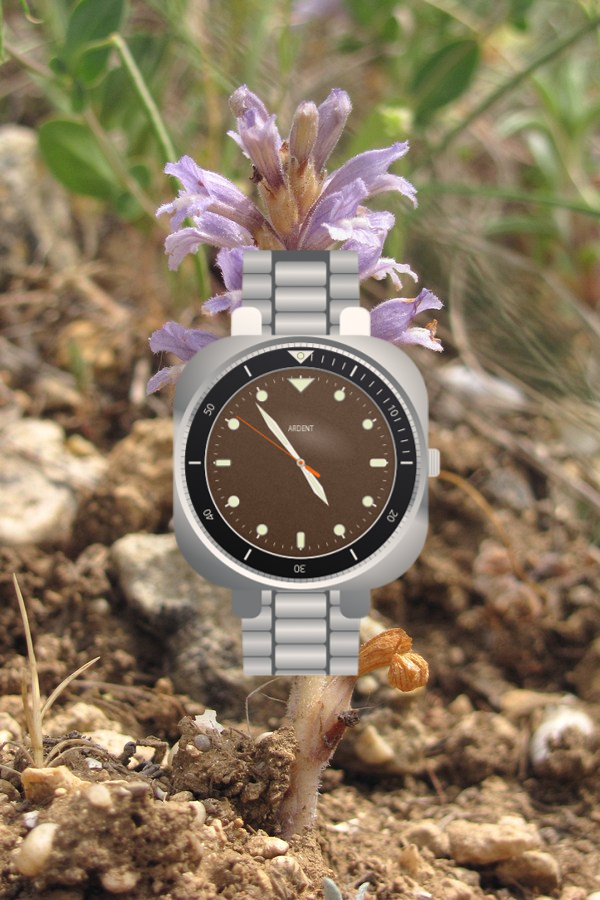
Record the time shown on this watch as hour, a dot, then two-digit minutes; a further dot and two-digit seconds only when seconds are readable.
4.53.51
